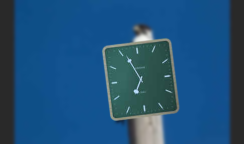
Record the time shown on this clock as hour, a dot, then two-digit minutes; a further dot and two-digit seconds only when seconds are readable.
6.56
